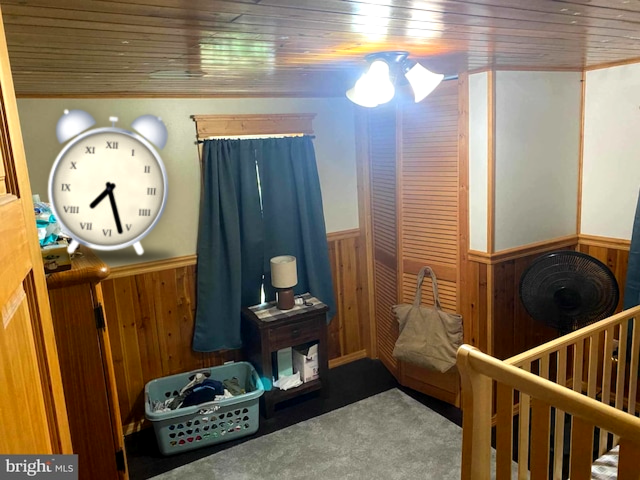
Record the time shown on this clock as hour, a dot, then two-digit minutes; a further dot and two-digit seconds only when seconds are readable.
7.27
